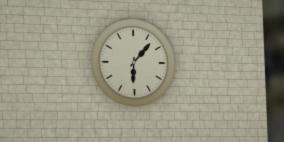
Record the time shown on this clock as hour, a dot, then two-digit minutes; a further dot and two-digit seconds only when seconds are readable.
6.07
